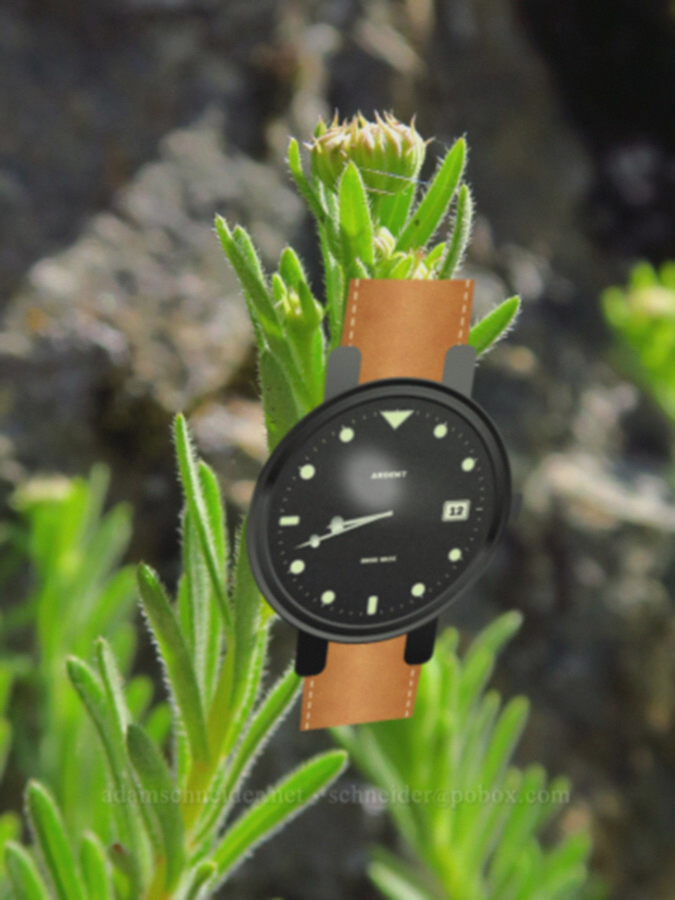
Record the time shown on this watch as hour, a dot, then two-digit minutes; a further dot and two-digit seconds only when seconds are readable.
8.42
